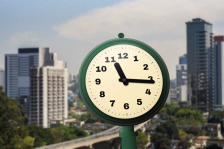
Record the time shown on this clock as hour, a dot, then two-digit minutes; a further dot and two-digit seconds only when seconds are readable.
11.16
